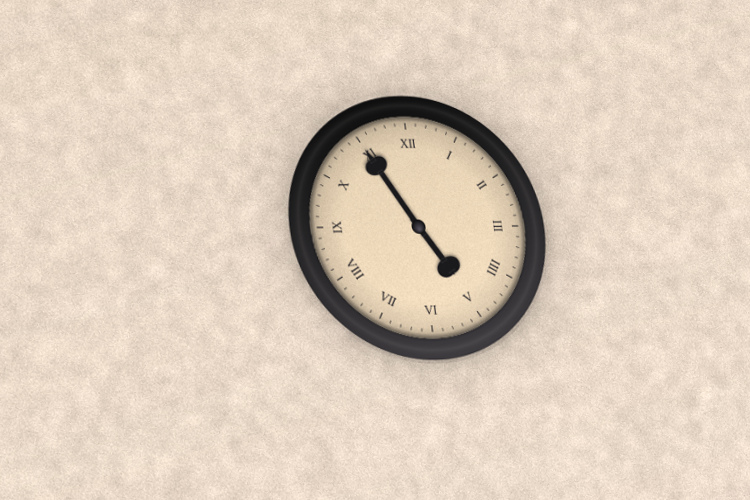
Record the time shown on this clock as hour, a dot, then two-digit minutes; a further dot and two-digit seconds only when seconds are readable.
4.55
